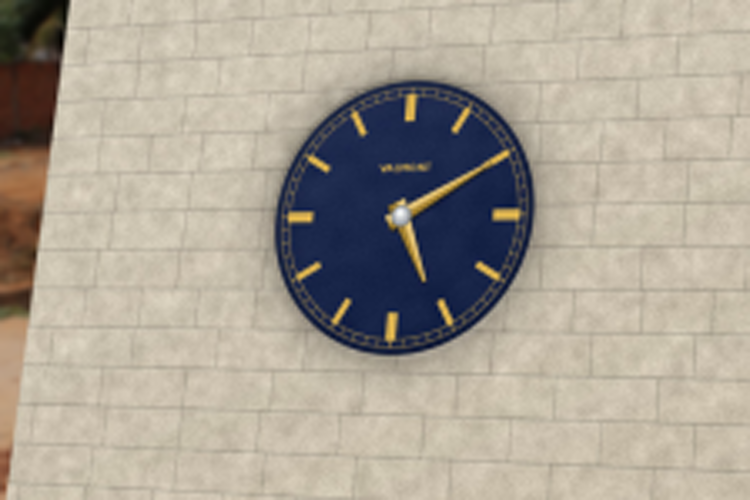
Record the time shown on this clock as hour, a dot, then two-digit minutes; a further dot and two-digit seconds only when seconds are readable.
5.10
